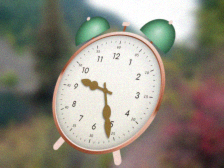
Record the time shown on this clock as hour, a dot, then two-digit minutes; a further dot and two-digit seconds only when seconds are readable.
9.26
